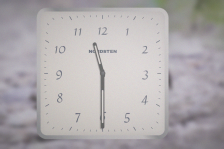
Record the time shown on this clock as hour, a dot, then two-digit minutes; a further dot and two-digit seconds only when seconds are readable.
11.30
